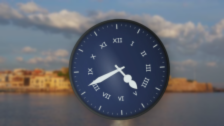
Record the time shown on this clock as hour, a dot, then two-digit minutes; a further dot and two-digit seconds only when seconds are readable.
4.41
